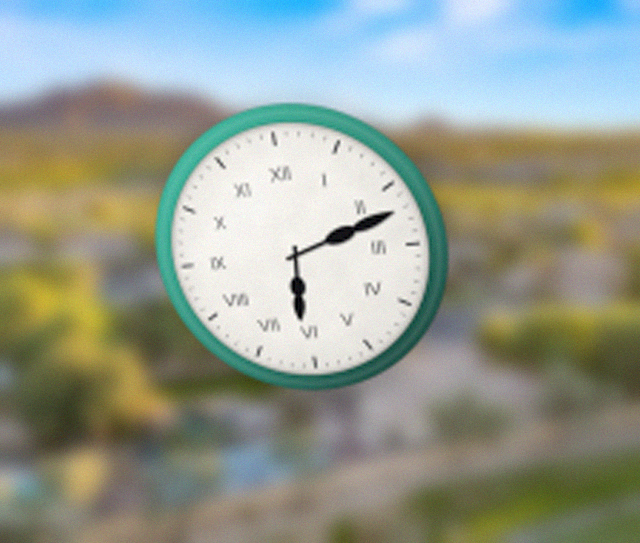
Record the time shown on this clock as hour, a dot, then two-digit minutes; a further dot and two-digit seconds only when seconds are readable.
6.12
